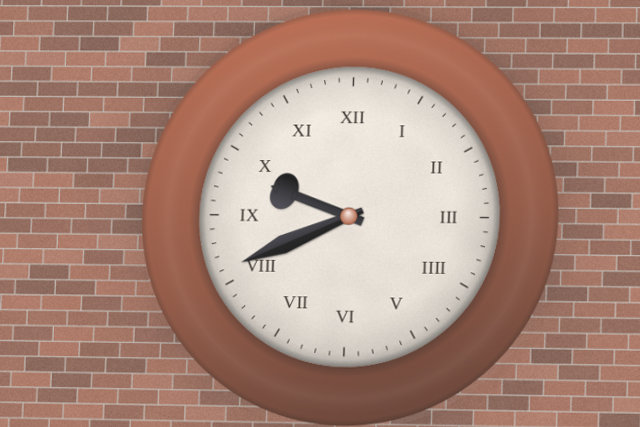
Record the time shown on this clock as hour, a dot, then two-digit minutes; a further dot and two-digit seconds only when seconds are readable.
9.41
